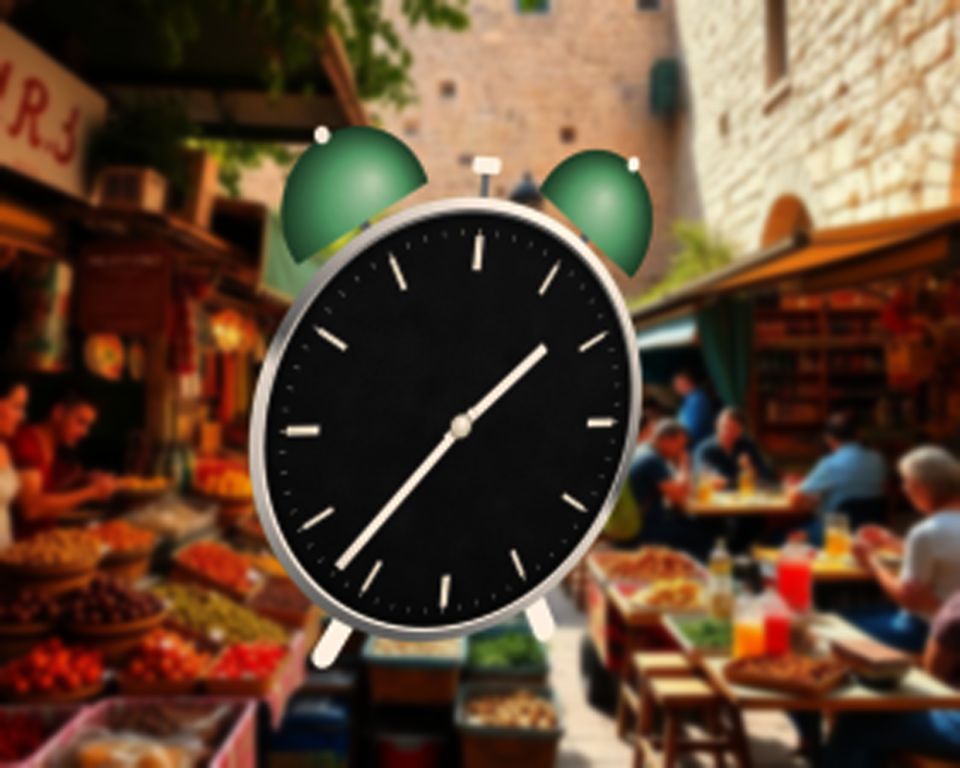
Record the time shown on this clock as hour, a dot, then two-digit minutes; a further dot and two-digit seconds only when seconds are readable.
1.37
